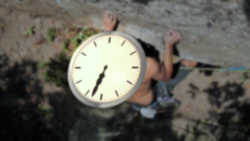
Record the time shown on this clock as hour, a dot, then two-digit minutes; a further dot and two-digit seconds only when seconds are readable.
6.33
